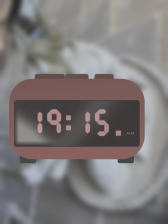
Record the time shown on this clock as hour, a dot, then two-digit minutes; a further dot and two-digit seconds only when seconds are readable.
19.15
